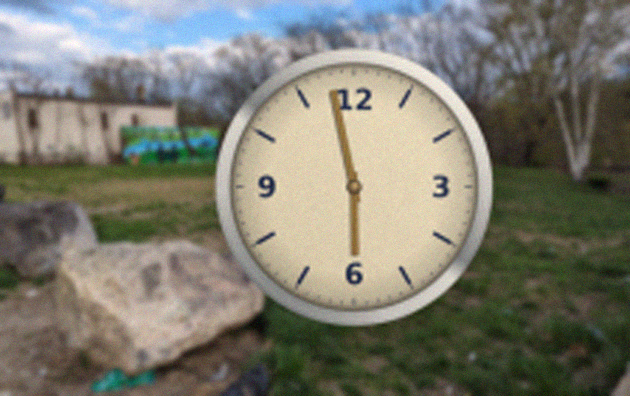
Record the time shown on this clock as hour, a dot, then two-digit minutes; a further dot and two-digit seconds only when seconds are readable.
5.58
